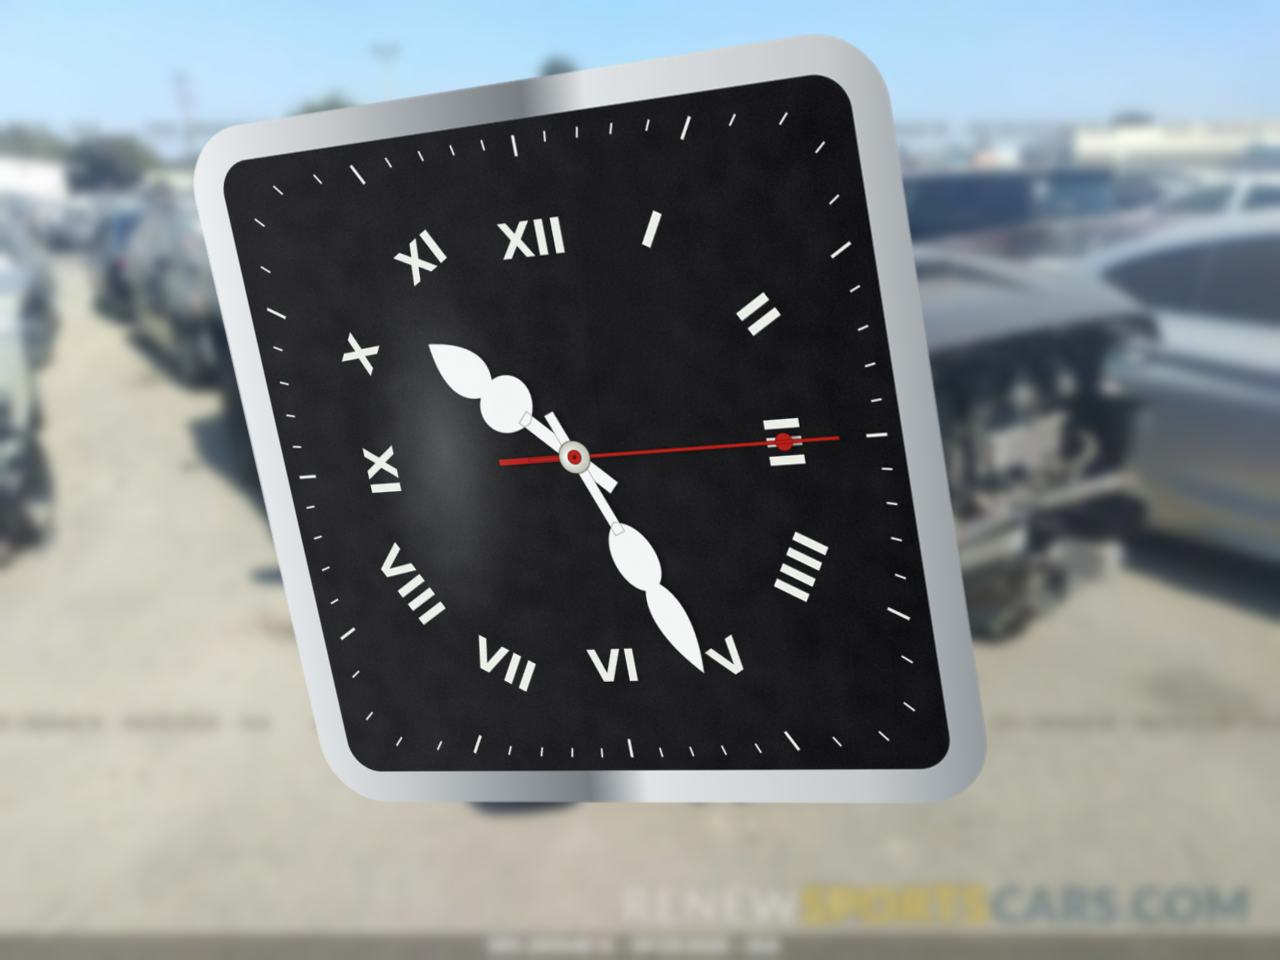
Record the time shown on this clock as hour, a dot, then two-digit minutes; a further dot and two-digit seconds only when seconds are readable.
10.26.15
